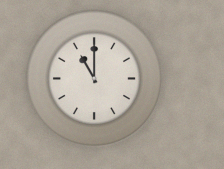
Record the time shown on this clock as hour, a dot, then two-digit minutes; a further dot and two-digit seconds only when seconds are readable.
11.00
